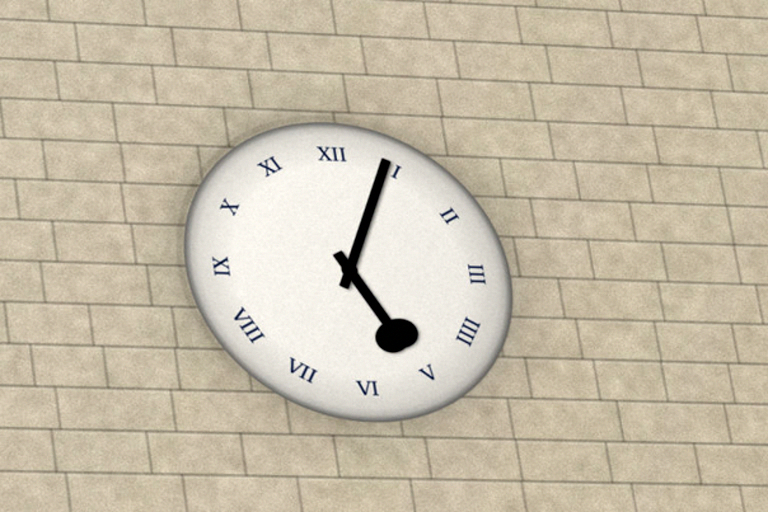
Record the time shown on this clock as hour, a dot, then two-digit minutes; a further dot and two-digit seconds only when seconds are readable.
5.04
